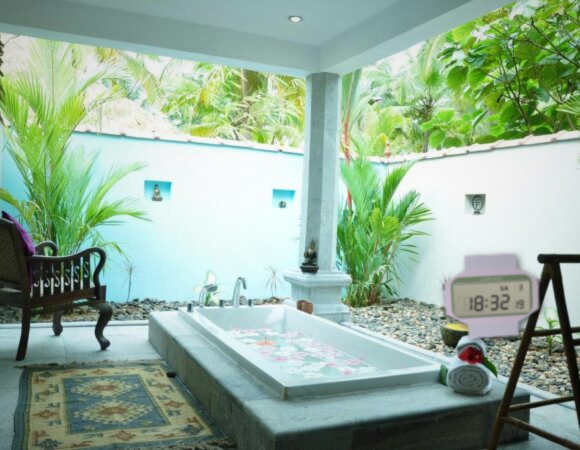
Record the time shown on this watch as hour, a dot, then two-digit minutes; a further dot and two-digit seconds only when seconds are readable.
18.32
